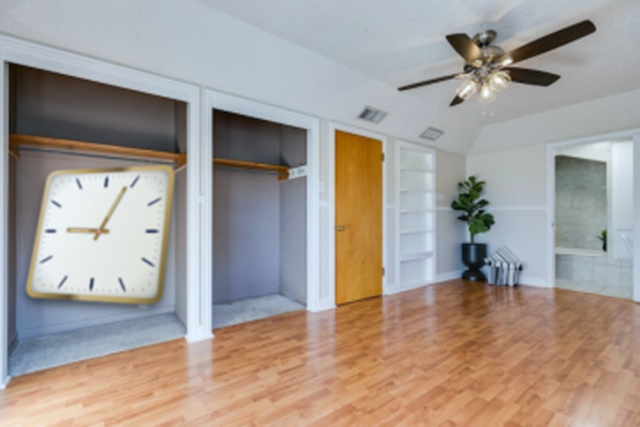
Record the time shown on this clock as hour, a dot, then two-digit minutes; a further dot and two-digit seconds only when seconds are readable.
9.04
